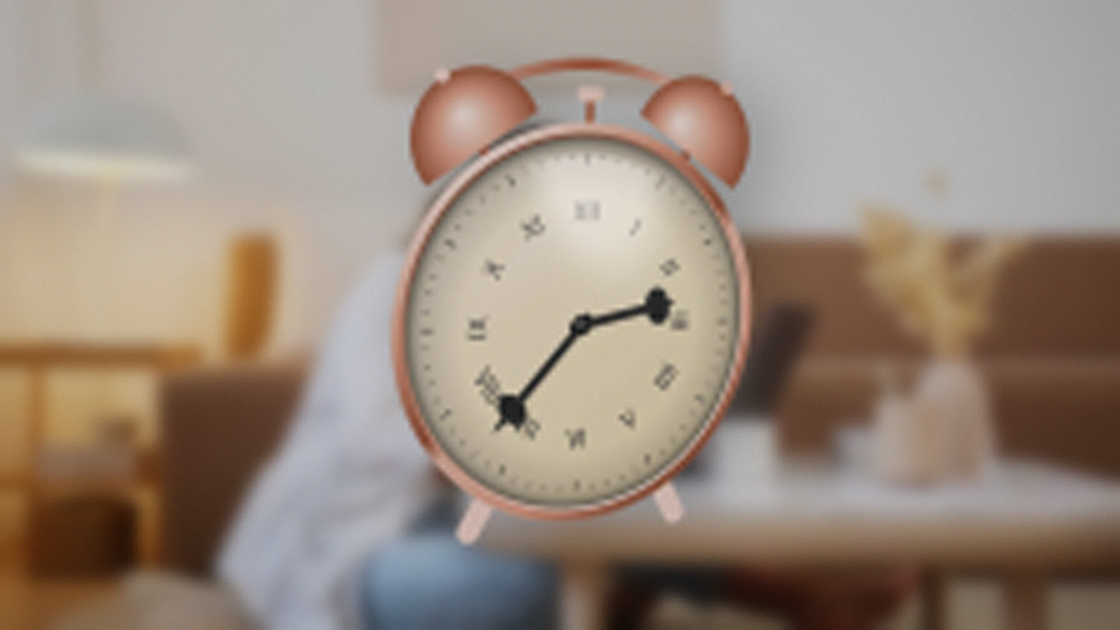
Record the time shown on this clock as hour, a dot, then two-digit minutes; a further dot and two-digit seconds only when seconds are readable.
2.37
